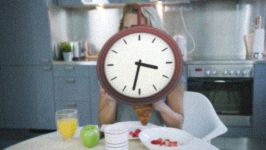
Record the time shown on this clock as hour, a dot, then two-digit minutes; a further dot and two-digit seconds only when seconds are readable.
3.32
